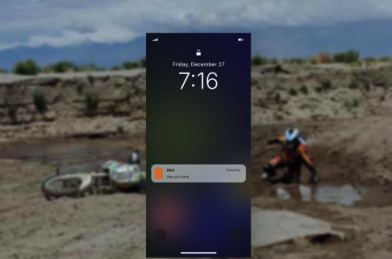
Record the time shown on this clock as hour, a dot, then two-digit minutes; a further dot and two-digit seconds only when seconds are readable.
7.16
